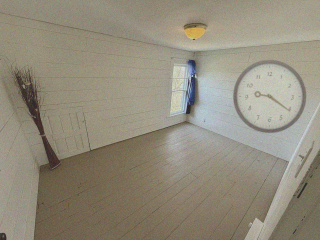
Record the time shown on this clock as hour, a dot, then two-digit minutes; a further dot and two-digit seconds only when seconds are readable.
9.21
